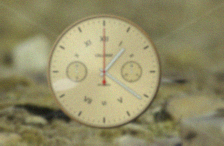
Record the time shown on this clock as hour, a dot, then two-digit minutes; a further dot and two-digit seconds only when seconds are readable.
1.21
